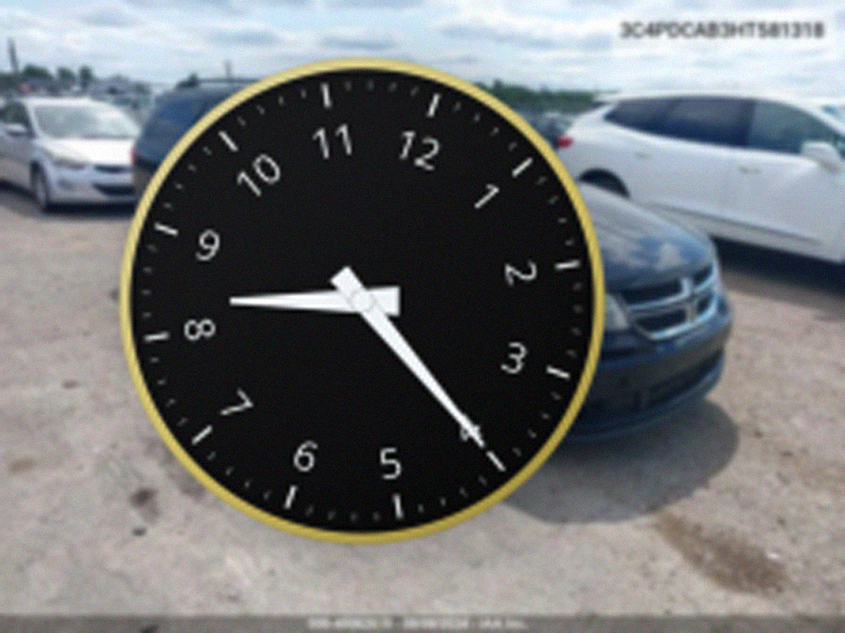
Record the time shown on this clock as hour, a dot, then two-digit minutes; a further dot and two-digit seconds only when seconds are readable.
8.20
